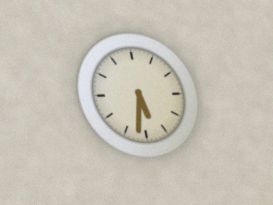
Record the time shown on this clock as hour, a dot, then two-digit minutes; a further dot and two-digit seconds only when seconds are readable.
5.32
